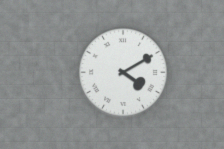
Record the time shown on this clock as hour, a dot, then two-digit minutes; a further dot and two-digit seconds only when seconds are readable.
4.10
